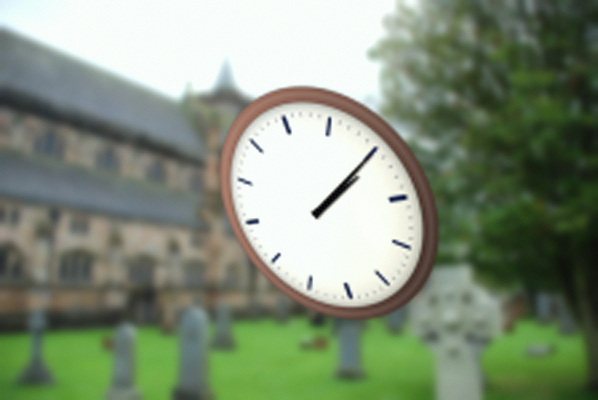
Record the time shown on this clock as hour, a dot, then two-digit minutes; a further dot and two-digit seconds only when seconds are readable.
2.10
